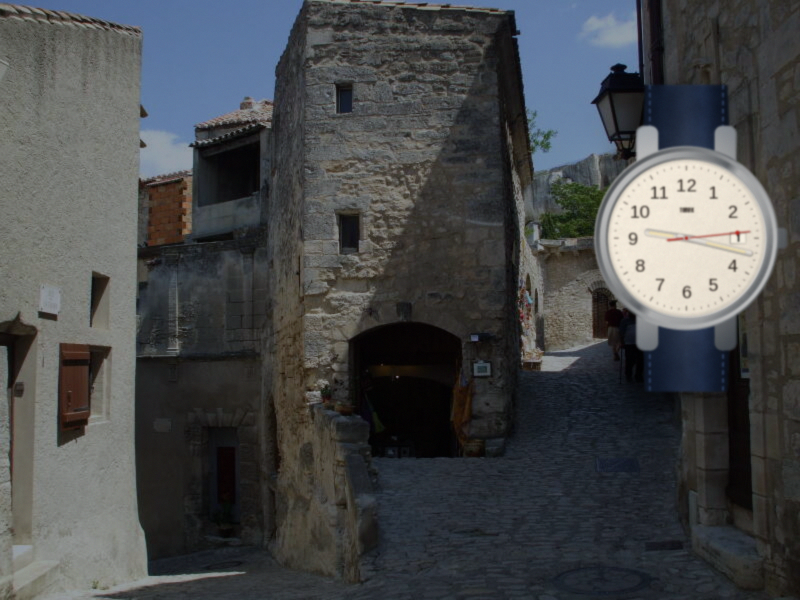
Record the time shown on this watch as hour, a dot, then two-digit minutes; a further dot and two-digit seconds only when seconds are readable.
9.17.14
